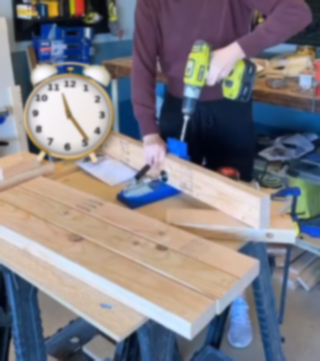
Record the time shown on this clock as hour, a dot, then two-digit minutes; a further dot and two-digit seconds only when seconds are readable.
11.24
